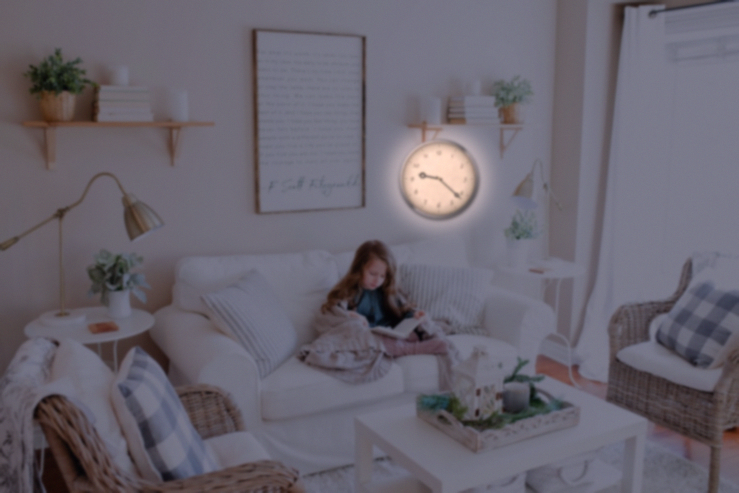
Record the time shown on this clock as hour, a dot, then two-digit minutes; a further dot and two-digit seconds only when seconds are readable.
9.22
